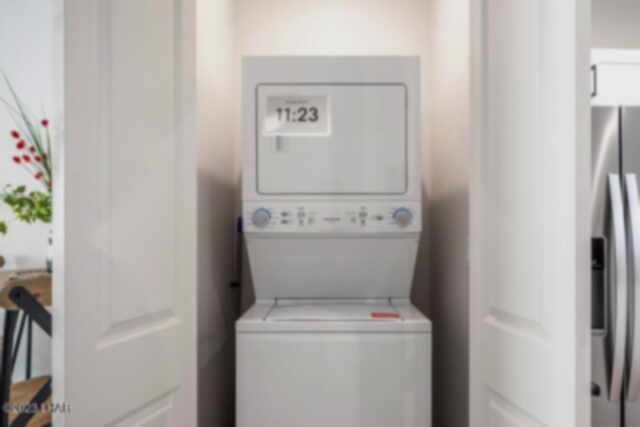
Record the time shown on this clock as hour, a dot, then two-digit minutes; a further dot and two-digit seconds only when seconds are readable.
11.23
